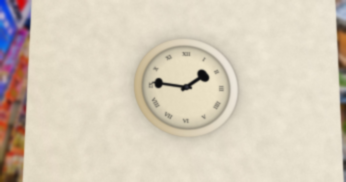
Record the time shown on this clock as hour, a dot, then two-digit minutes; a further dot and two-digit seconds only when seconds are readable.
1.46
